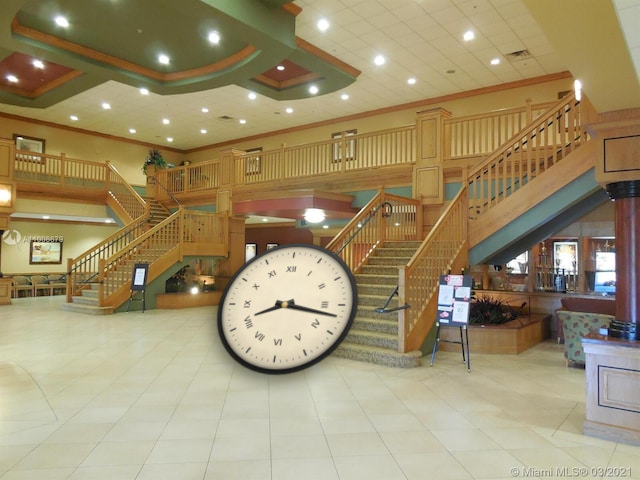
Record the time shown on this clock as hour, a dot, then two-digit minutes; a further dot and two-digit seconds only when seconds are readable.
8.17
